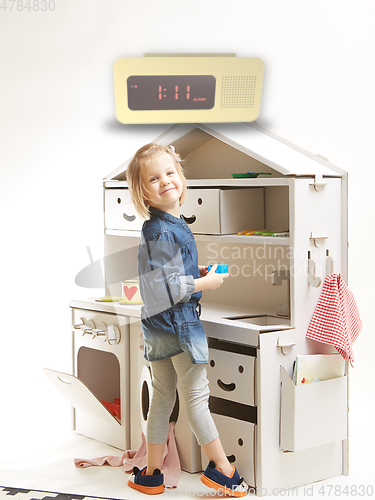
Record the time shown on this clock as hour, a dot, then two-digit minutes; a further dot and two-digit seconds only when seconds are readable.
1.11
